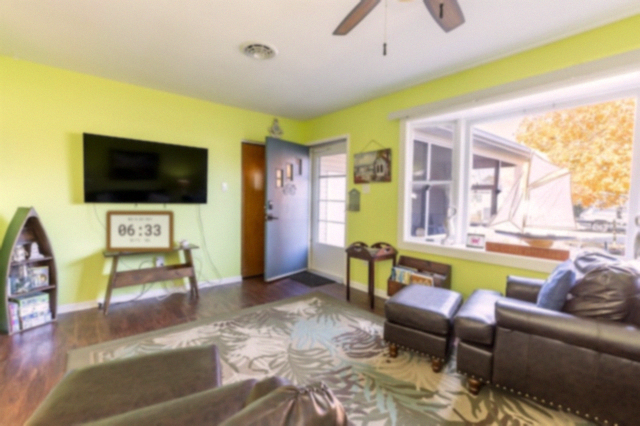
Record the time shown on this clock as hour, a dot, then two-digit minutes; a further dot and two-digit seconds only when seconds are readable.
6.33
